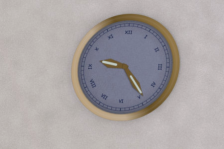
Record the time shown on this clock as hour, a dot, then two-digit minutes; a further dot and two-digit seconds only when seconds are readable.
9.24
